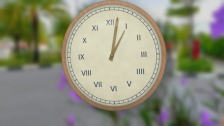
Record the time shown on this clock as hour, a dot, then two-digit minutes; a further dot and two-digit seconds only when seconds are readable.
1.02
